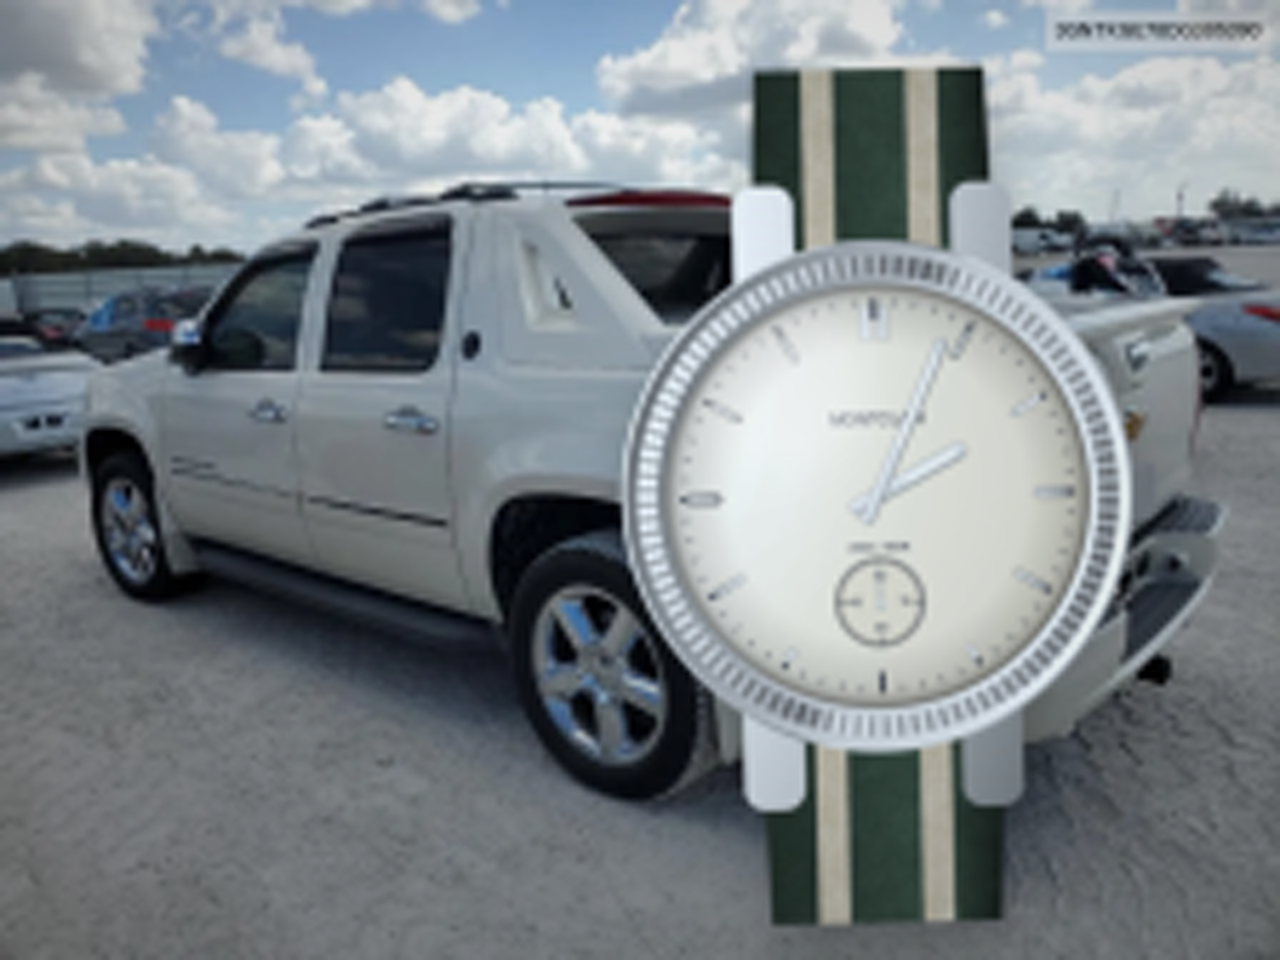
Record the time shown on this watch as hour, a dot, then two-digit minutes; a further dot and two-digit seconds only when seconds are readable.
2.04
